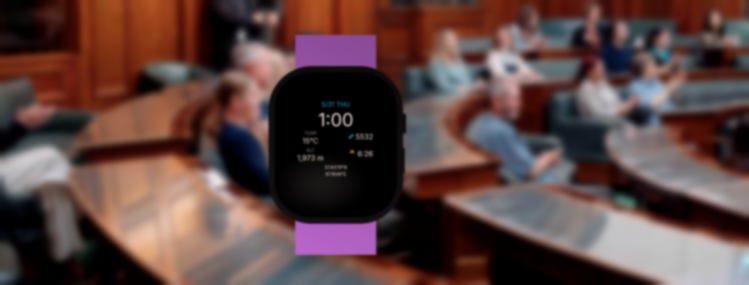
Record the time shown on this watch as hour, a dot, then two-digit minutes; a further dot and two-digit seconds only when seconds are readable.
1.00
